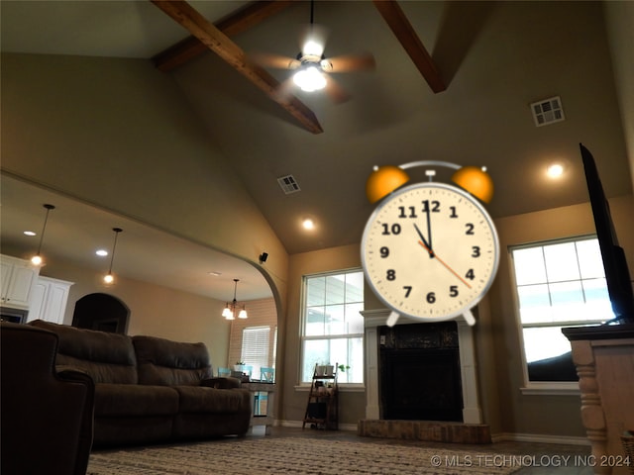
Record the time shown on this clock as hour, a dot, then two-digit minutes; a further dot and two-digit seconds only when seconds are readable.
10.59.22
